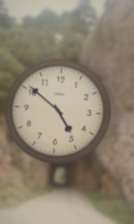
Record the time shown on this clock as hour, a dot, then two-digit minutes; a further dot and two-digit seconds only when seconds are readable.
4.51
